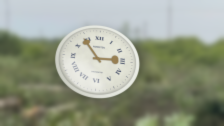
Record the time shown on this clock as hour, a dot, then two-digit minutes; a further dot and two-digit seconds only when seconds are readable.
2.54
